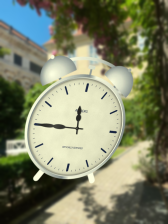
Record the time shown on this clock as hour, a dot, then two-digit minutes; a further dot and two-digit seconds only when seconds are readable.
11.45
